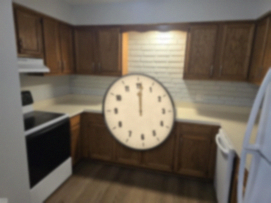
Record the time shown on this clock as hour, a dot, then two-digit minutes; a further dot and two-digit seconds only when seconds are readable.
12.01
